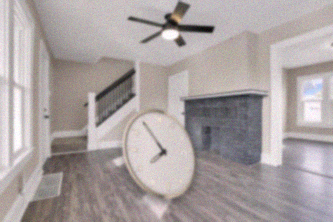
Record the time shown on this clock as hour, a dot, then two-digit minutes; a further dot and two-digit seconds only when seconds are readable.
7.54
